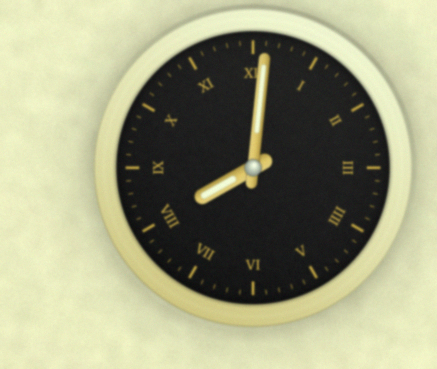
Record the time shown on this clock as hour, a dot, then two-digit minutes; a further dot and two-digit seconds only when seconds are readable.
8.01
